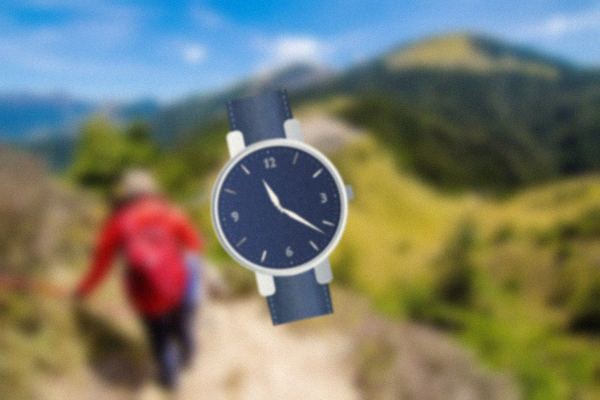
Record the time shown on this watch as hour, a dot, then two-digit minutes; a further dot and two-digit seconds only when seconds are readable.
11.22
